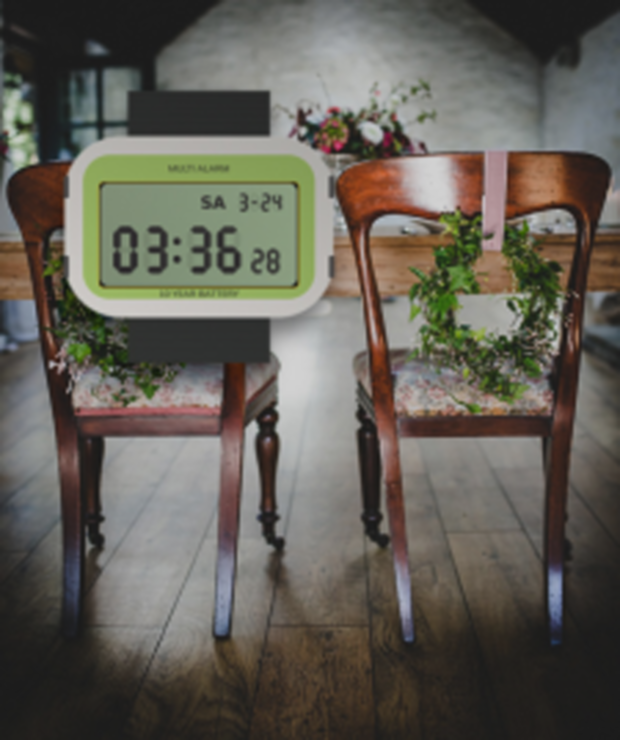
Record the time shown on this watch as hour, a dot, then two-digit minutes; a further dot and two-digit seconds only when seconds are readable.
3.36.28
